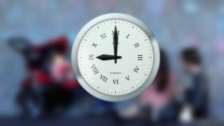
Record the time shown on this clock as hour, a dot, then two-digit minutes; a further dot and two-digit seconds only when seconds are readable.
9.00
